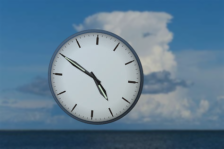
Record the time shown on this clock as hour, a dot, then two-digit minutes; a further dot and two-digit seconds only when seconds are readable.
4.50
